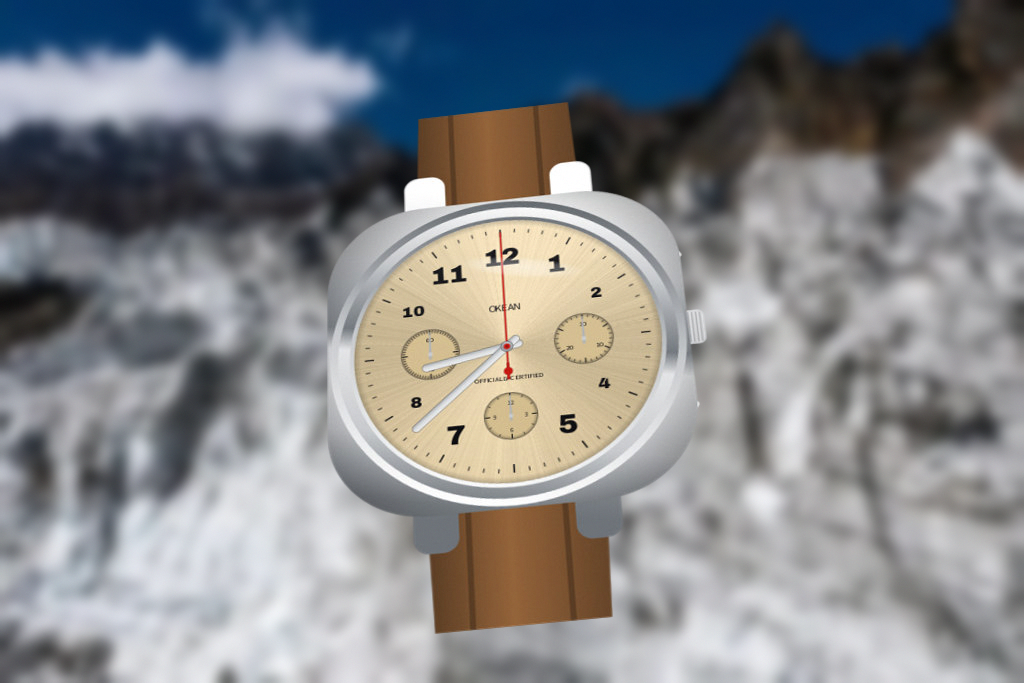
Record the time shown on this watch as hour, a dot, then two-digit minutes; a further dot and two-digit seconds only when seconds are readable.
8.38
